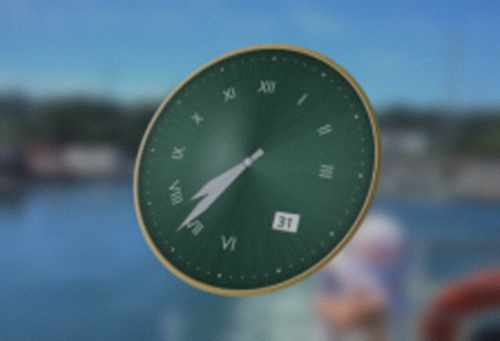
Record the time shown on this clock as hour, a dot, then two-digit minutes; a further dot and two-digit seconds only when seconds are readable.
7.36
